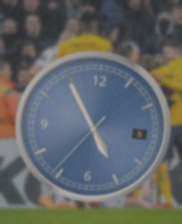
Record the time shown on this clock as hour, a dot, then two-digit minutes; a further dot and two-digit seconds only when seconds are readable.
4.54.36
